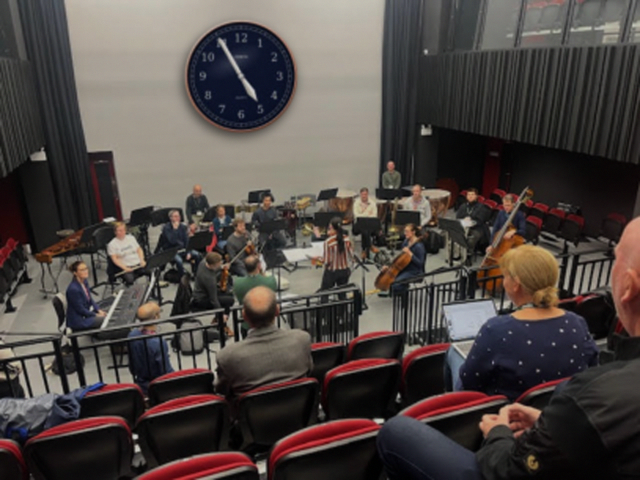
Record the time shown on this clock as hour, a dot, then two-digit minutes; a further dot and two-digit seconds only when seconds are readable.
4.55
